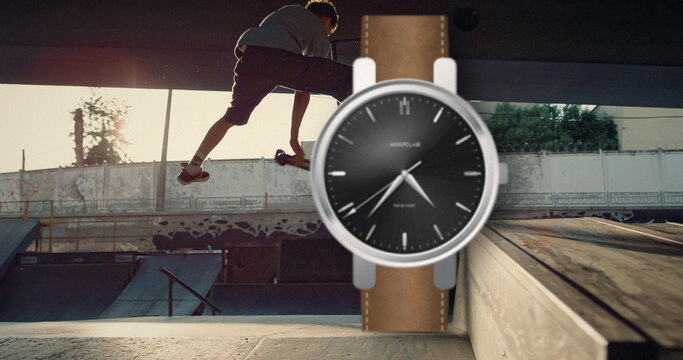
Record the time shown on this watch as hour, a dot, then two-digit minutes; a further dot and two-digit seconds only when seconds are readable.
4.36.39
